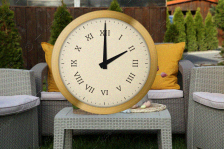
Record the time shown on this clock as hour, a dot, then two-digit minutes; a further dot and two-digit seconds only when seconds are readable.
2.00
